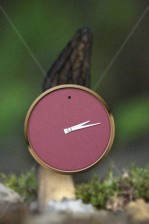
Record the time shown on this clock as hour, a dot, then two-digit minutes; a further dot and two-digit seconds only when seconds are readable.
2.13
